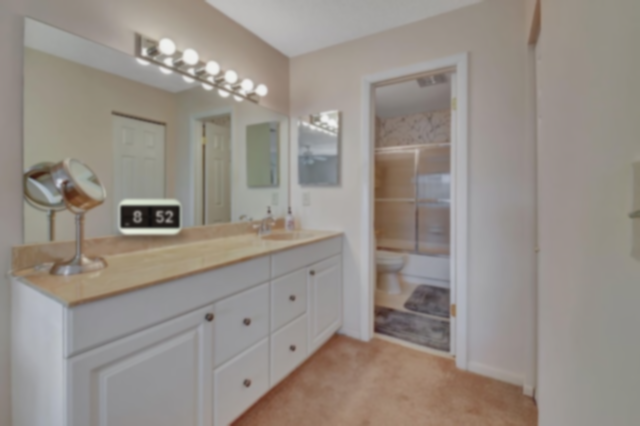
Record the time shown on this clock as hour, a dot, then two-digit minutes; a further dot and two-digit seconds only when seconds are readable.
8.52
